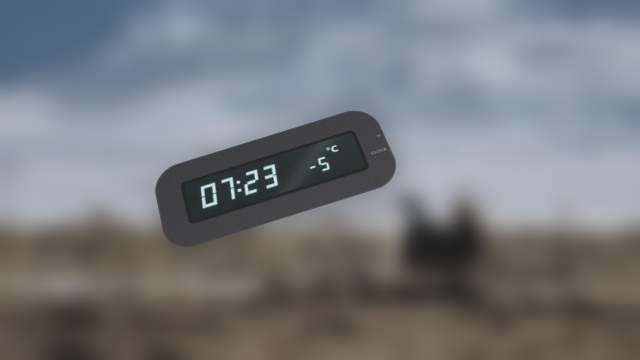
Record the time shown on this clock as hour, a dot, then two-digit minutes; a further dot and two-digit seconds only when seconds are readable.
7.23
